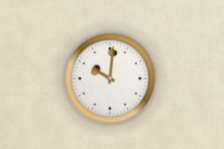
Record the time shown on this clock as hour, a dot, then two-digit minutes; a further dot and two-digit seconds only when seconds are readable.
10.01
